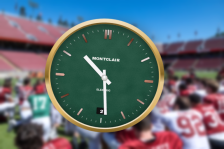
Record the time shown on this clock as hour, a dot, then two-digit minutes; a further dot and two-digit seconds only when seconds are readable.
10.29
